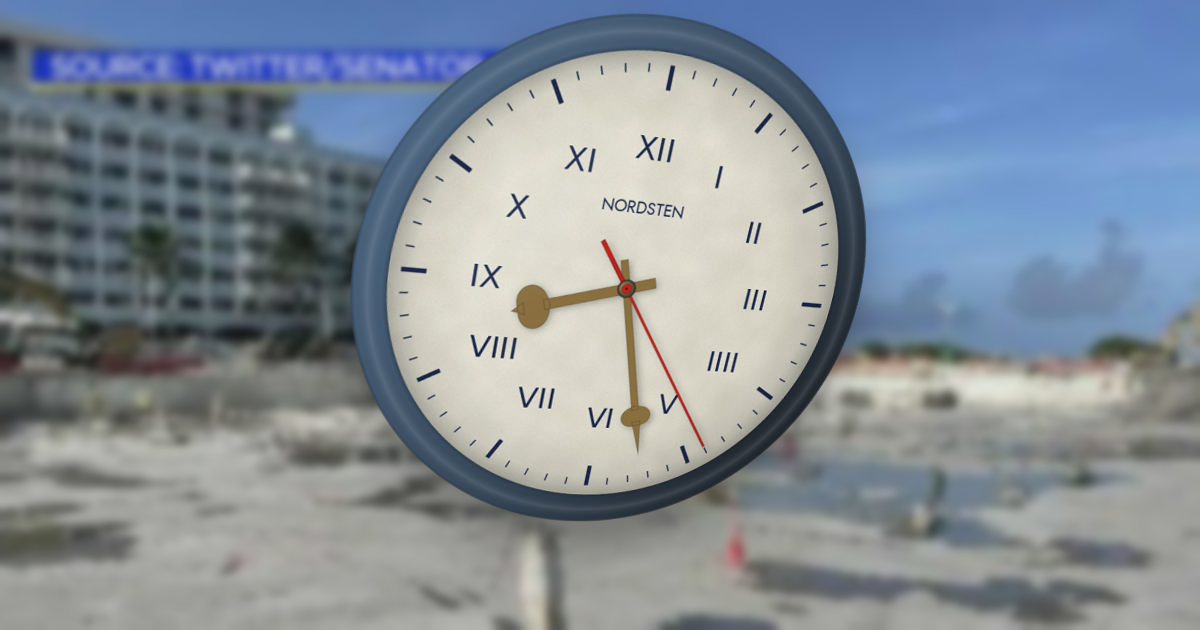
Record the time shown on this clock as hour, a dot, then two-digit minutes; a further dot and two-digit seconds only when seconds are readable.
8.27.24
